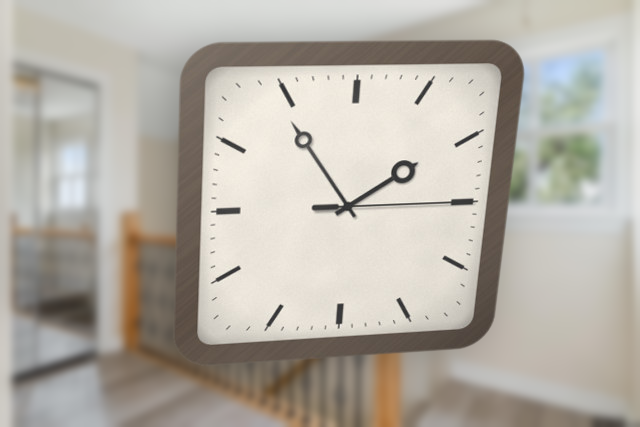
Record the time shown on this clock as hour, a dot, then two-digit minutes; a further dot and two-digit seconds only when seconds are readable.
1.54.15
